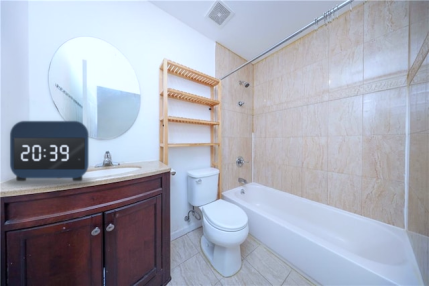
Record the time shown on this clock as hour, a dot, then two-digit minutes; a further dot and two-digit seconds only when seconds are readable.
20.39
